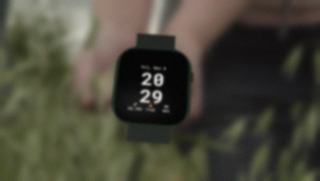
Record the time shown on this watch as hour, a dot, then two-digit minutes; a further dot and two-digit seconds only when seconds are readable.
20.29
